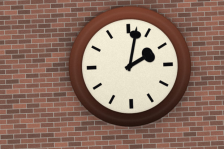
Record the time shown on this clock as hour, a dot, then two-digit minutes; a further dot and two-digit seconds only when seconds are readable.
2.02
